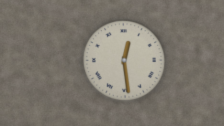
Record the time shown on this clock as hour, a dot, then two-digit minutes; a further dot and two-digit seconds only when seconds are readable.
12.29
